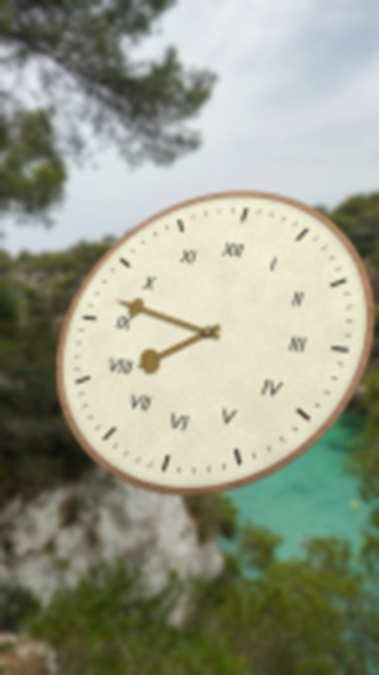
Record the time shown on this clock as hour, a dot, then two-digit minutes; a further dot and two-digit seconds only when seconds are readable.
7.47
